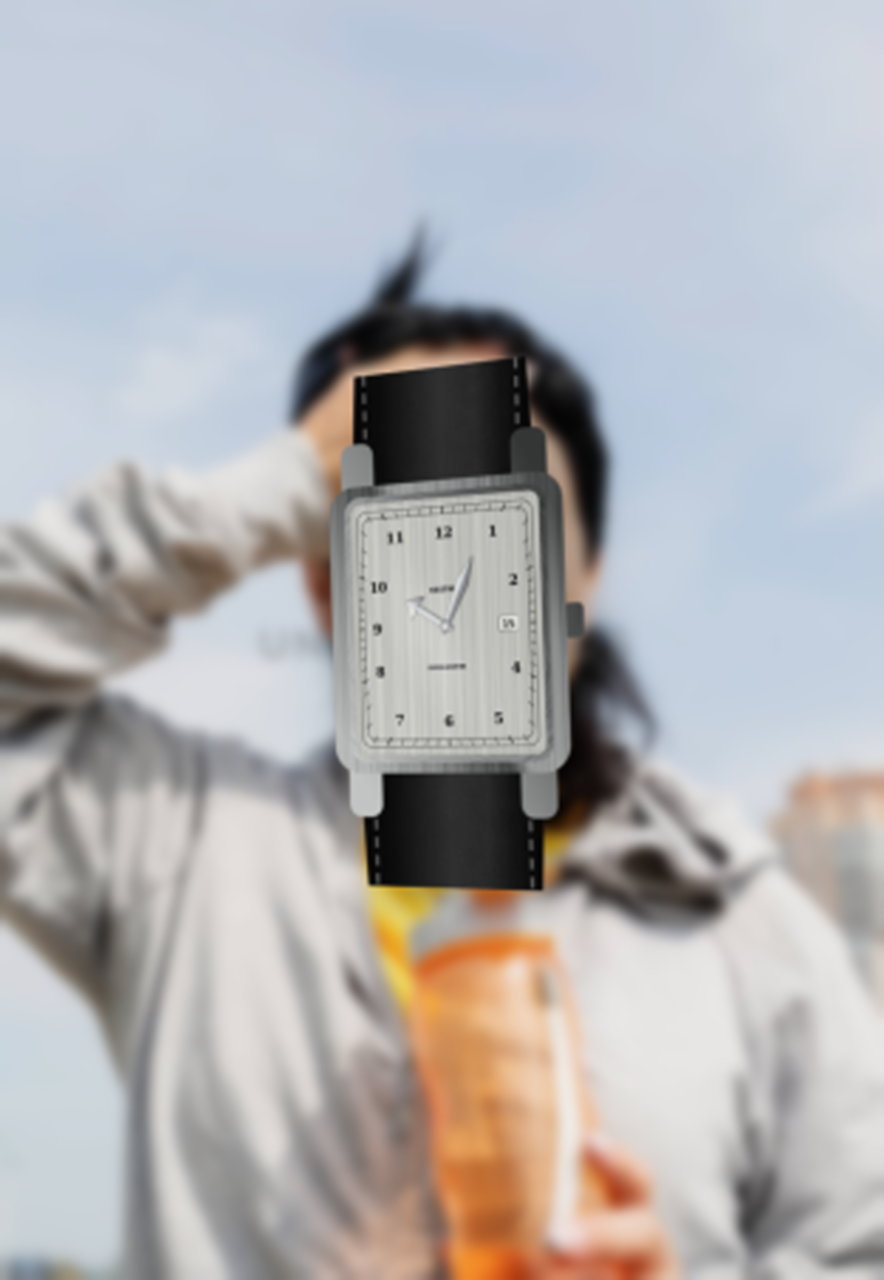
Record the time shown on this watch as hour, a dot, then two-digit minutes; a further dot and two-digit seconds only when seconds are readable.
10.04
